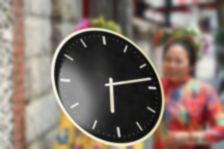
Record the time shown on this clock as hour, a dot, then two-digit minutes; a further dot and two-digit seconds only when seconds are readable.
6.13
